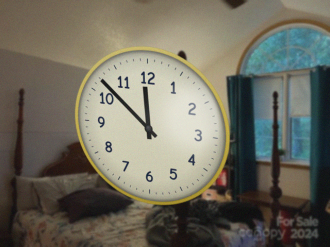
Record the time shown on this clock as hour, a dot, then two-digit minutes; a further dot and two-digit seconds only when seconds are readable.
11.52
